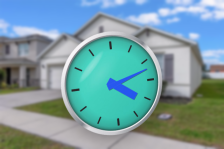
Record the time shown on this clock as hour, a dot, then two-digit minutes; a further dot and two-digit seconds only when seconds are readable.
4.12
